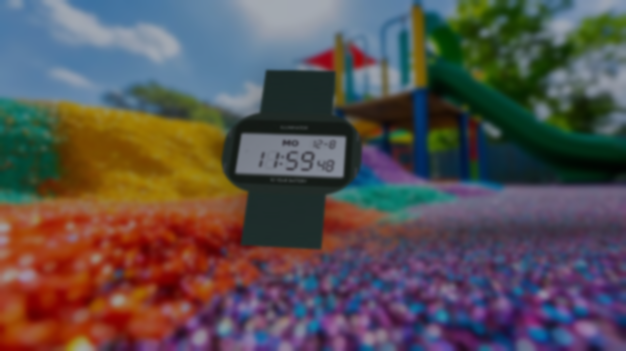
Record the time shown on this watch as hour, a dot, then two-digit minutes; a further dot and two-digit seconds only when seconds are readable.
11.59.48
